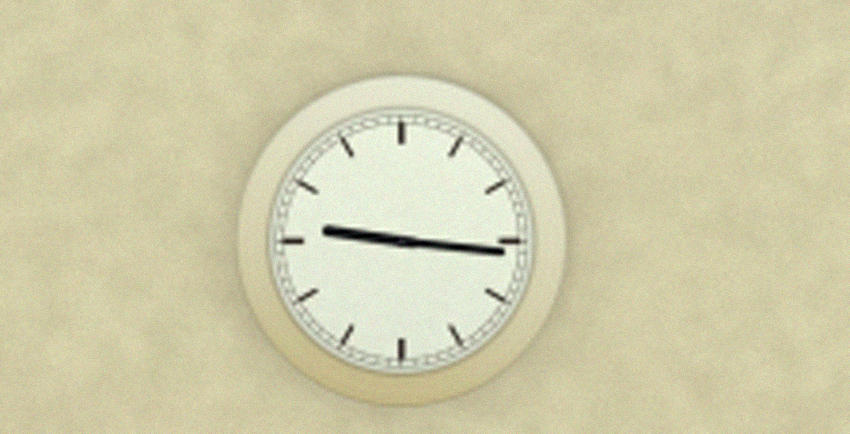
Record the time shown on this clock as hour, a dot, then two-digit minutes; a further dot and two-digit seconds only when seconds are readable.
9.16
